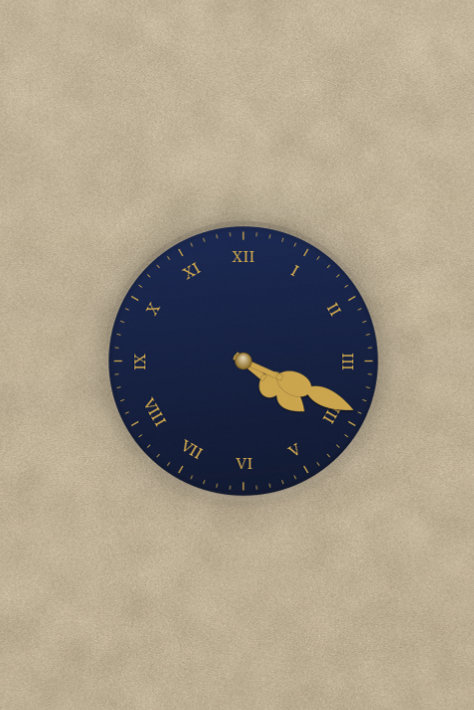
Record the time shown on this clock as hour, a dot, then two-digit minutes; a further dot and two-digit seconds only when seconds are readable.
4.19
